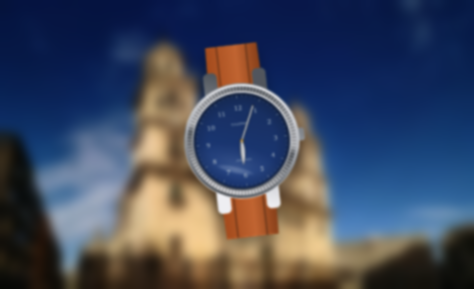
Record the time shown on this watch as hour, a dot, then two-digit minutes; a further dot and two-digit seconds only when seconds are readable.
6.04
